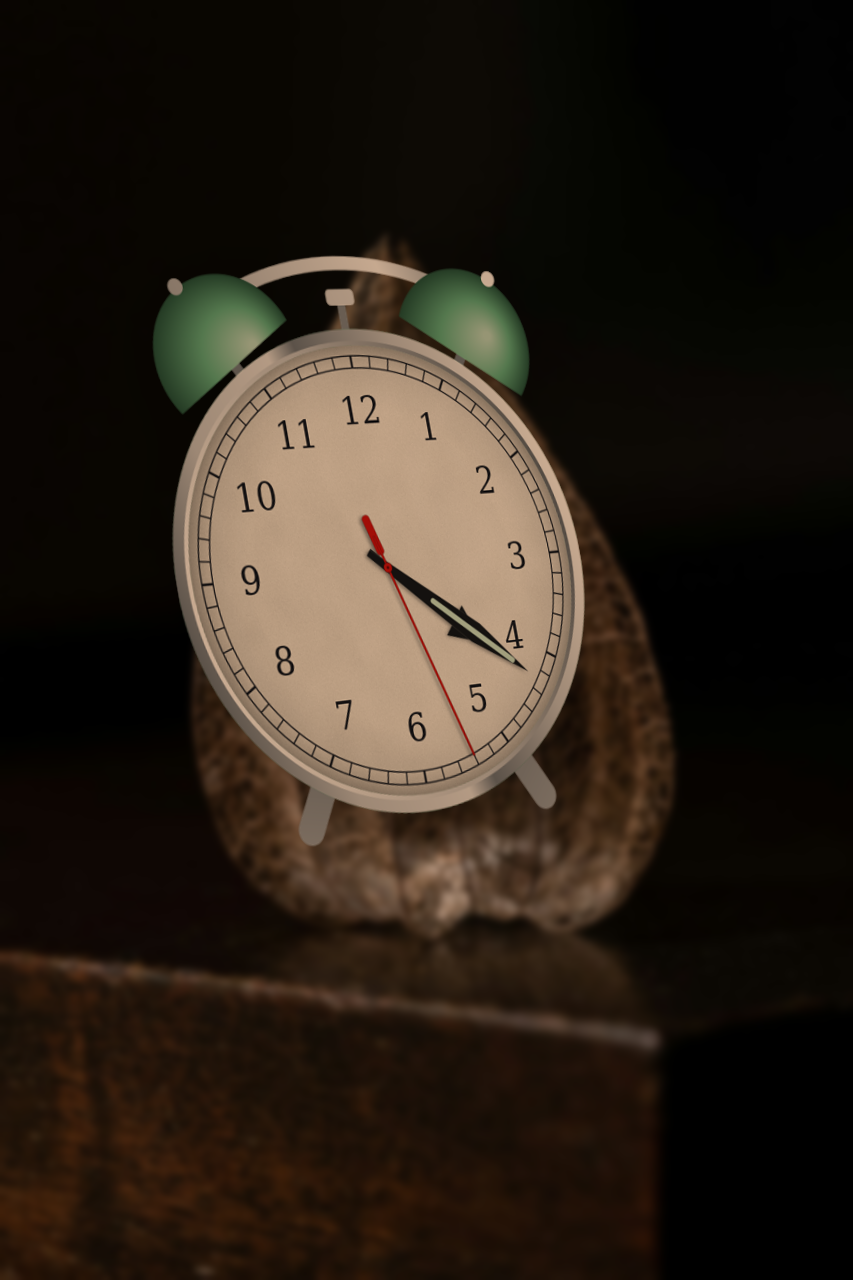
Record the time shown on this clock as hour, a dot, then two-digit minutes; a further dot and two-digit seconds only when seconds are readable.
4.21.27
